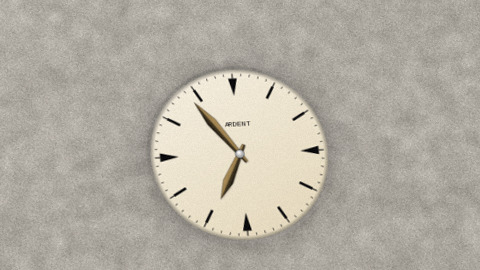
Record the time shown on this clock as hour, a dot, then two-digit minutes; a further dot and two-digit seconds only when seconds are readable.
6.54
